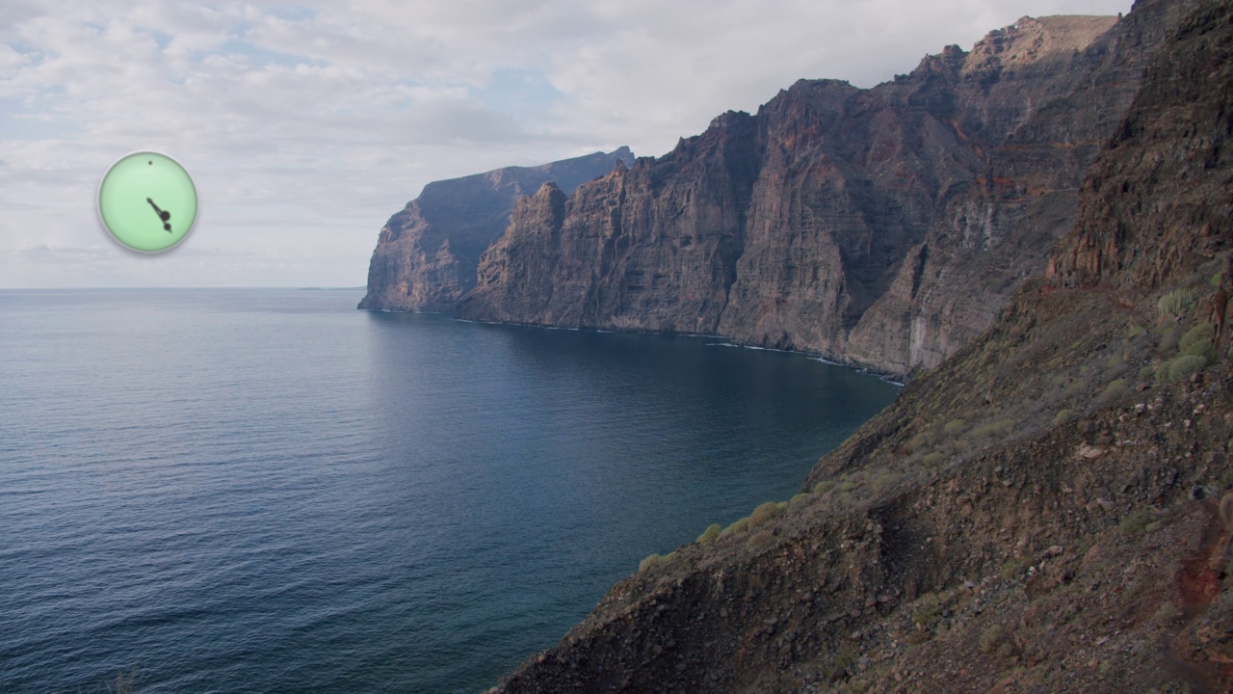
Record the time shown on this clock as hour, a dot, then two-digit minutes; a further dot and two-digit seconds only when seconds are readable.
4.24
